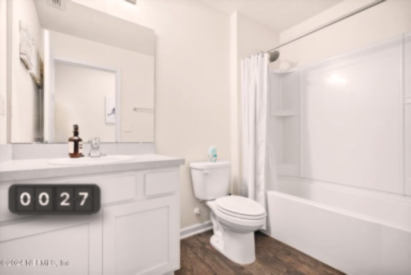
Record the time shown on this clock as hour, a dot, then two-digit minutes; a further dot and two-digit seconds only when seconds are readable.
0.27
